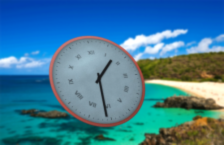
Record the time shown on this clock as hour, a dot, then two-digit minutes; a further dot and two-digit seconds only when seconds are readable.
1.31
